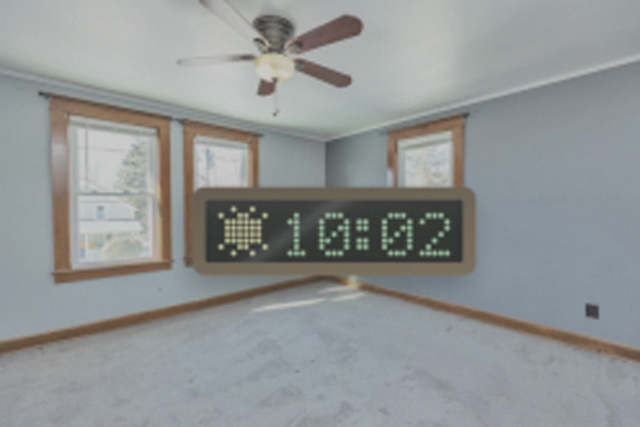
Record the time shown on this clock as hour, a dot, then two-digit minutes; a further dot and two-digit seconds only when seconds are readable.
10.02
